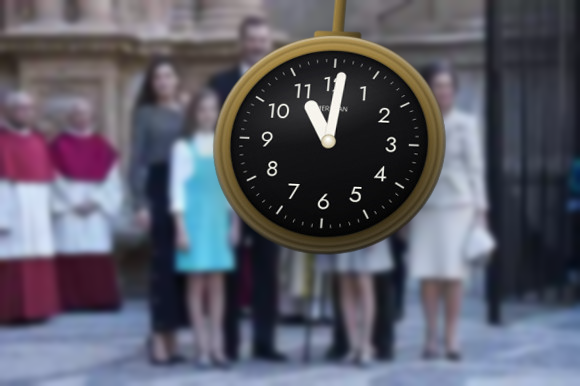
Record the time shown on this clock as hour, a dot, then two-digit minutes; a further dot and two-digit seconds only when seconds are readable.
11.01
